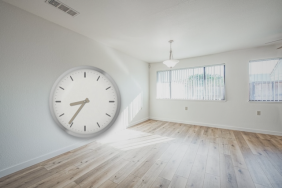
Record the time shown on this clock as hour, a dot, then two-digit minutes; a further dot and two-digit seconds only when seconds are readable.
8.36
